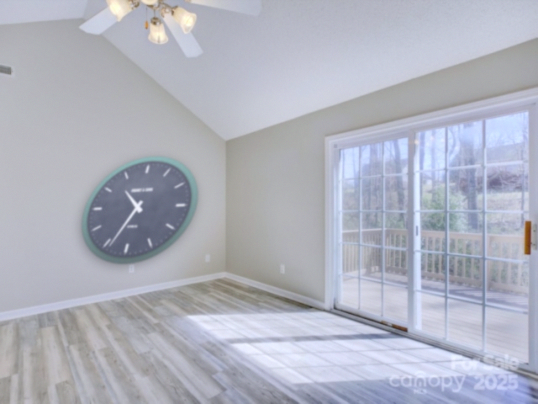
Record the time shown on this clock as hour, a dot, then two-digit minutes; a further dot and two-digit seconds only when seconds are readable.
10.34
